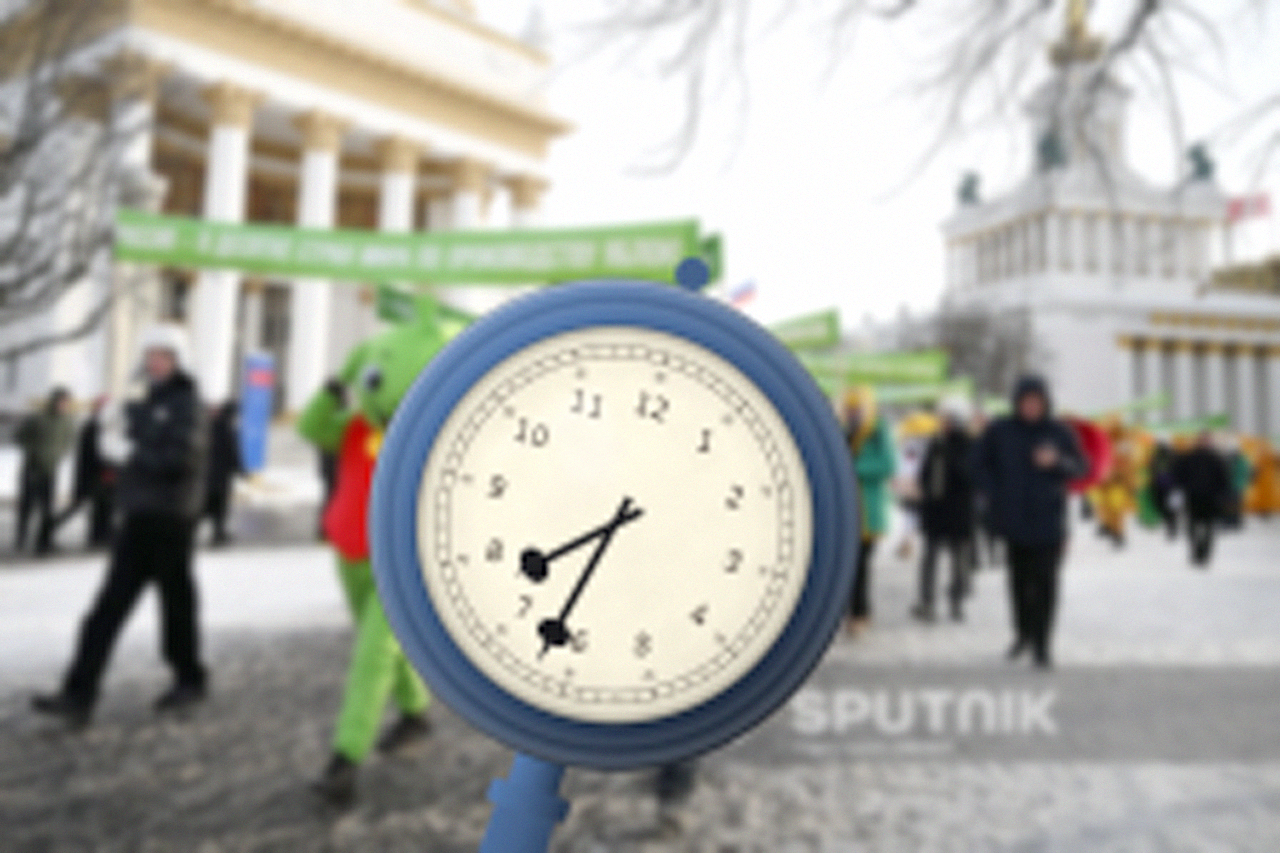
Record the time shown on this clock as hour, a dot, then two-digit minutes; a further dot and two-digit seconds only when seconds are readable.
7.32
